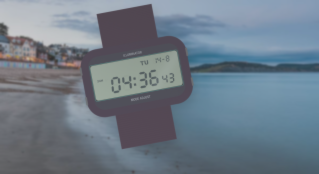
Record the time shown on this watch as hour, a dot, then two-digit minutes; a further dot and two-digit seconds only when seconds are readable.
4.36.43
